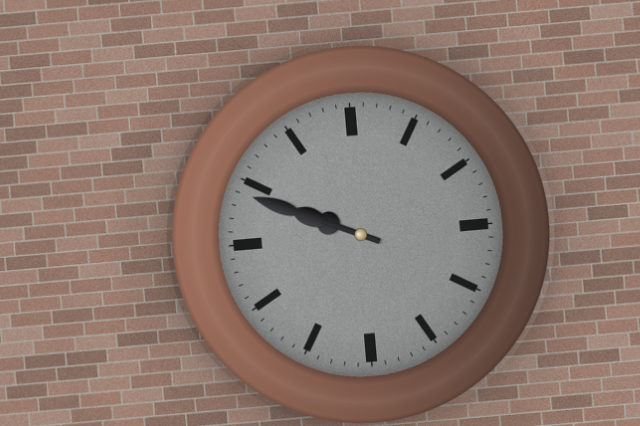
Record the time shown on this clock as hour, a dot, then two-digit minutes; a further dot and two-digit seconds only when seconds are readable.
9.49
